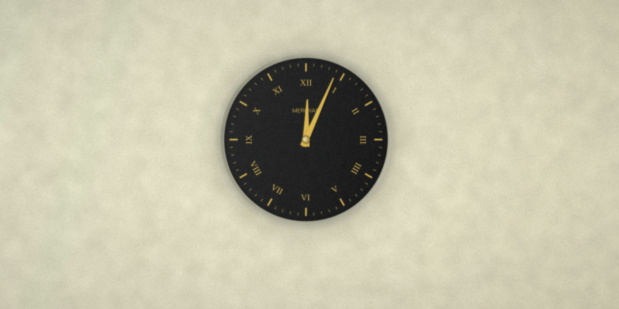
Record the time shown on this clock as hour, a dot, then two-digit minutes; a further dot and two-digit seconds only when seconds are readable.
12.04
